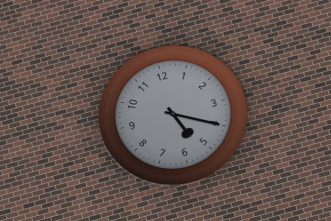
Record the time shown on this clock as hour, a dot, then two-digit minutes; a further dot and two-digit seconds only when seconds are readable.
5.20
